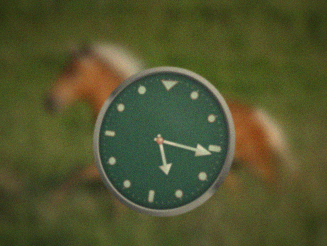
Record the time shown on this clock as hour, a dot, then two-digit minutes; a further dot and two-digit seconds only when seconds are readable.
5.16
